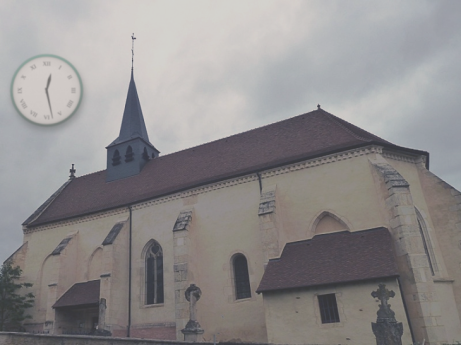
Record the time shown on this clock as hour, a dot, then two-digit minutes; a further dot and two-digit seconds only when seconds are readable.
12.28
